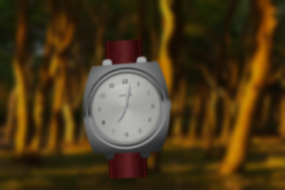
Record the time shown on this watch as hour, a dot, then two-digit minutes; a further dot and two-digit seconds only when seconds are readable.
7.02
